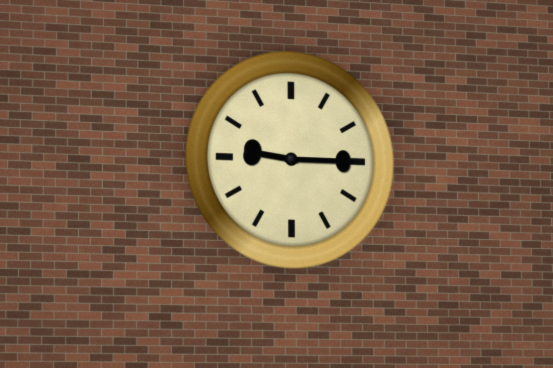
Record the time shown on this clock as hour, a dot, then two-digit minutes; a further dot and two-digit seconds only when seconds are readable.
9.15
